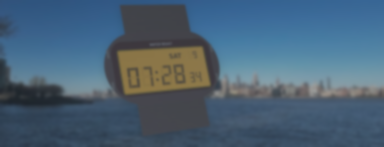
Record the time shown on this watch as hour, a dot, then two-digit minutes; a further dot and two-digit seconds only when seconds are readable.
7.28
